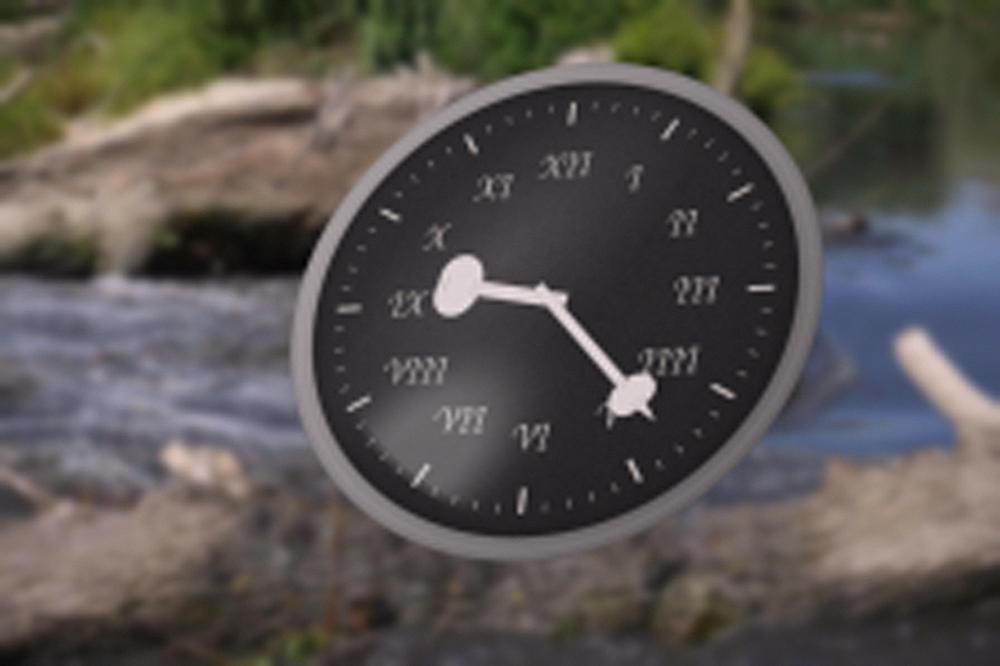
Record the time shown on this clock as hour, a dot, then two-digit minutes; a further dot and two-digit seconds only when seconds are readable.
9.23
